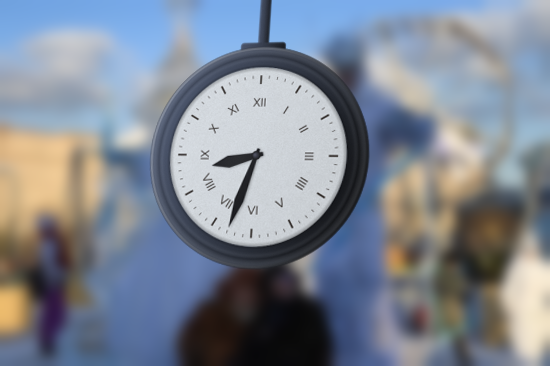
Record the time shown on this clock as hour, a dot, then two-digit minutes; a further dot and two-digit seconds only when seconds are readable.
8.33
